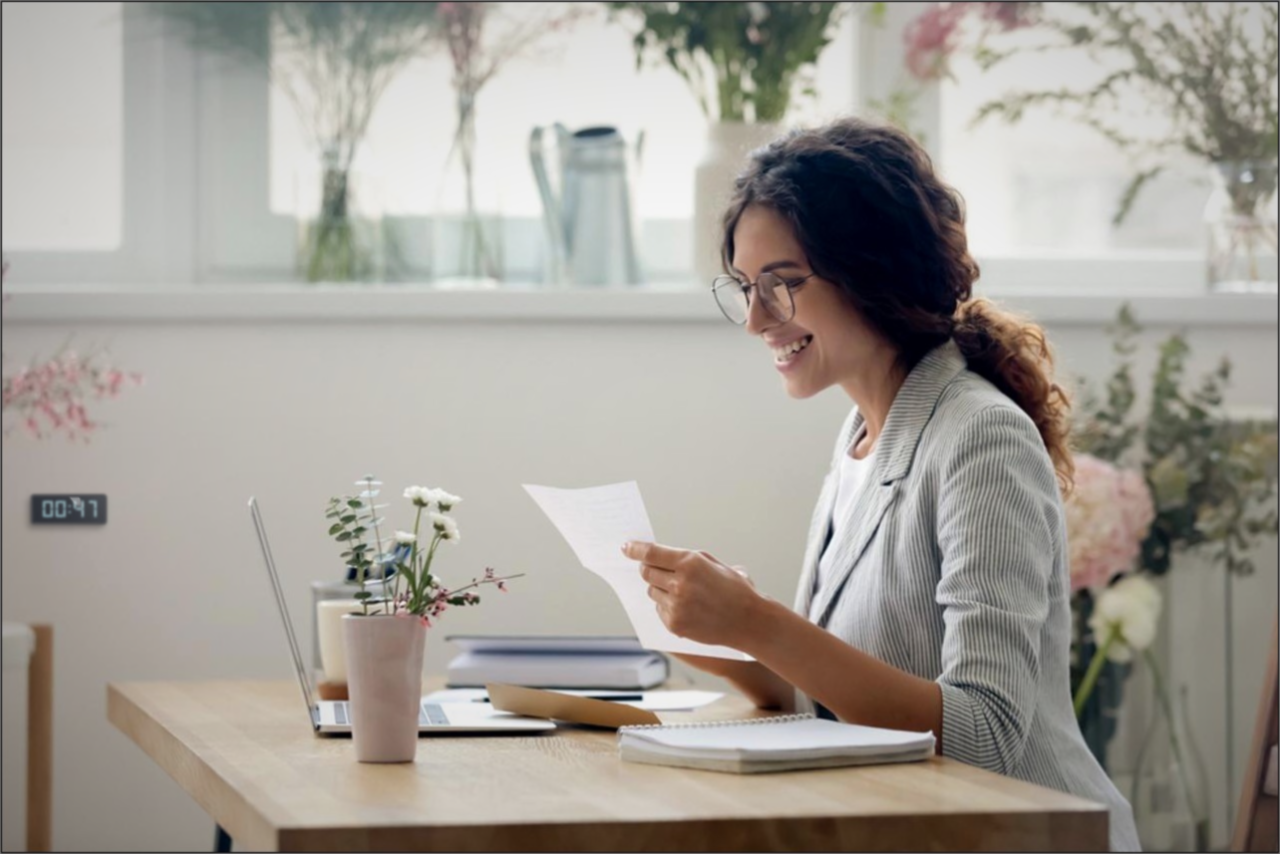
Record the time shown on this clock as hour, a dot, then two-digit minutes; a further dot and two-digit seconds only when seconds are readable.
0.47
